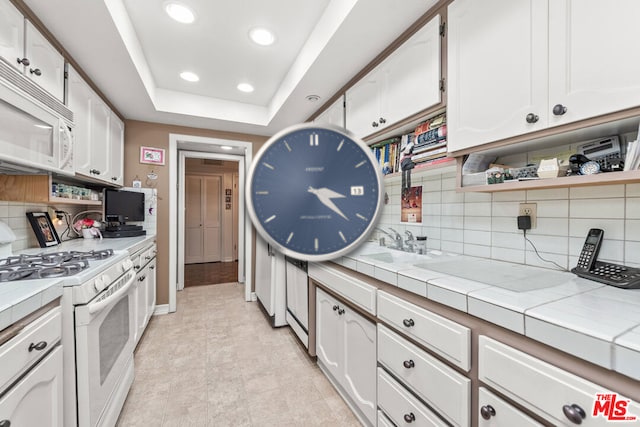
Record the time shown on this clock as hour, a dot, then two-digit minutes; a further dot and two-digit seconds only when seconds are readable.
3.22
